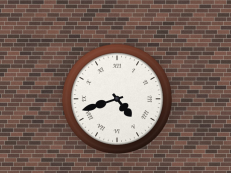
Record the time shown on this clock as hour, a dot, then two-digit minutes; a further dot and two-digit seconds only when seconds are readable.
4.42
